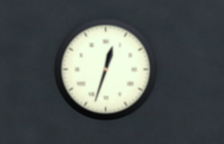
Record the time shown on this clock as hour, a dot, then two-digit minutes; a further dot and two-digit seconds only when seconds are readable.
12.33
